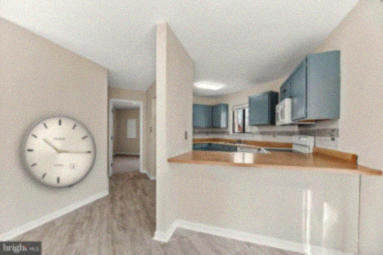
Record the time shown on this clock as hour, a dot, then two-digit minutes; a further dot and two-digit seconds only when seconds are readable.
10.15
